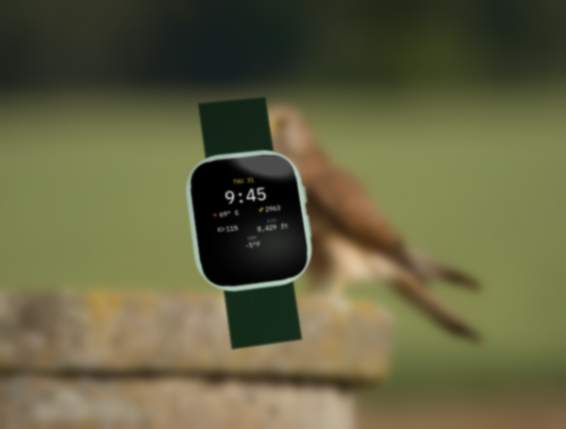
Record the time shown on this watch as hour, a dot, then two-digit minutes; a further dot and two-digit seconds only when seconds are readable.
9.45
